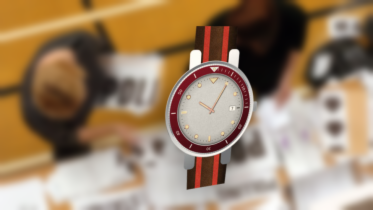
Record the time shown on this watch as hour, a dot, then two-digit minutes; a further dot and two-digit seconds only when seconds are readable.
10.05
